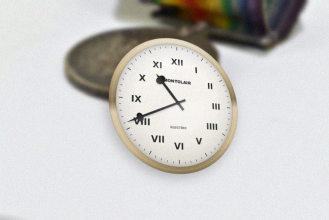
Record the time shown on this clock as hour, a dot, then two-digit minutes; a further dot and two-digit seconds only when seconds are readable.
10.41
